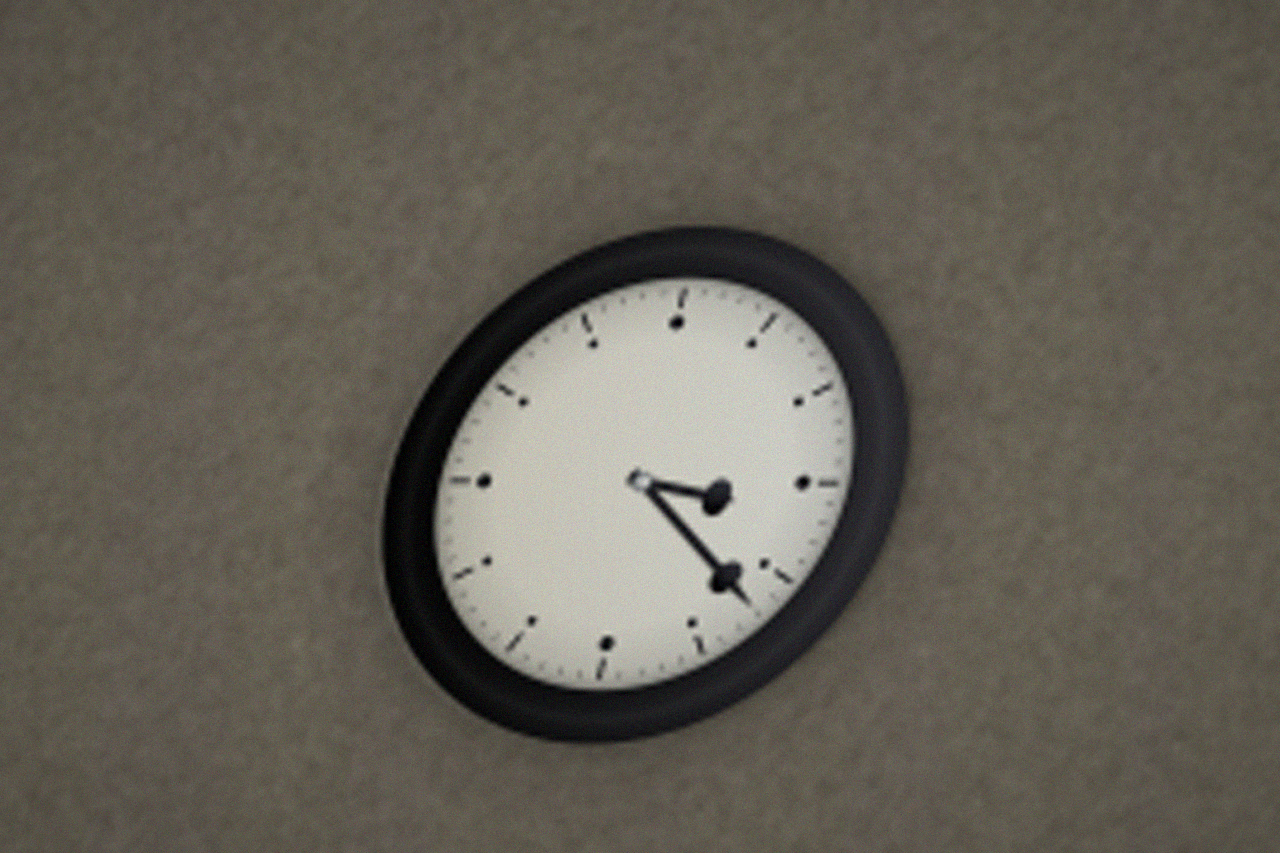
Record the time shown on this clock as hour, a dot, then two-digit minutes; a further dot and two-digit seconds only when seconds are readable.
3.22
